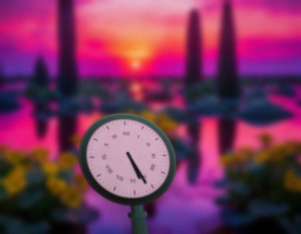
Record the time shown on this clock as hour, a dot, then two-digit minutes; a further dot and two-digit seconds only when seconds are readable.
5.26
